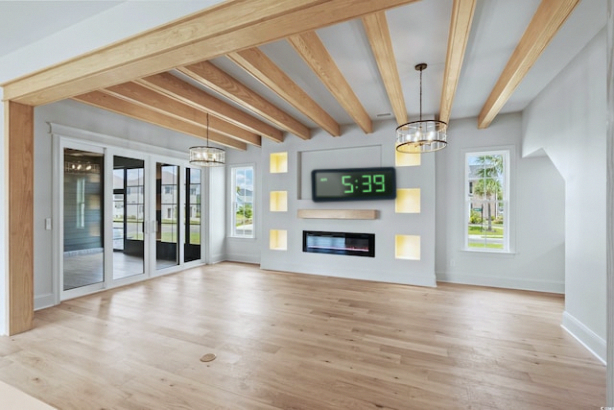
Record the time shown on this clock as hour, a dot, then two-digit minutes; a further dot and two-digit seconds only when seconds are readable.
5.39
